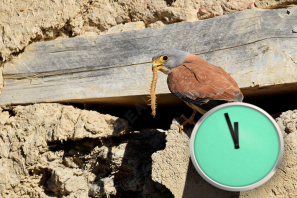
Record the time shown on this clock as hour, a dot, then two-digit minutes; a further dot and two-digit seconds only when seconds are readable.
11.57
